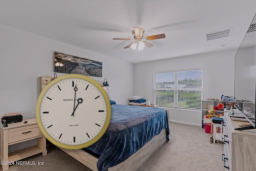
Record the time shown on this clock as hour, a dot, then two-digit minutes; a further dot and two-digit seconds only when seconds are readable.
1.01
